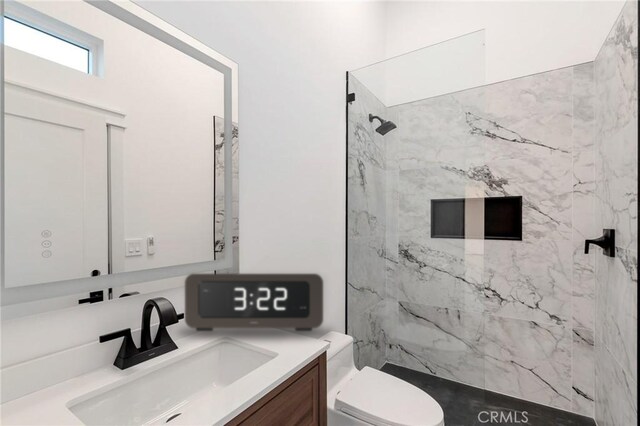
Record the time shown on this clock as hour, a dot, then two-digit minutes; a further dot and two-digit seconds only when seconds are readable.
3.22
